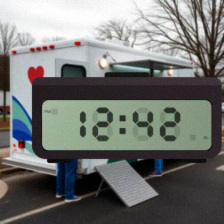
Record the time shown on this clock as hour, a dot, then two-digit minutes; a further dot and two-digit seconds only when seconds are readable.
12.42
